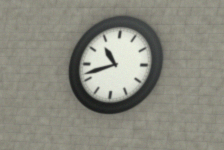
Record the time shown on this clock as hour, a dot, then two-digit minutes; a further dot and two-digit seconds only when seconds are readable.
10.42
